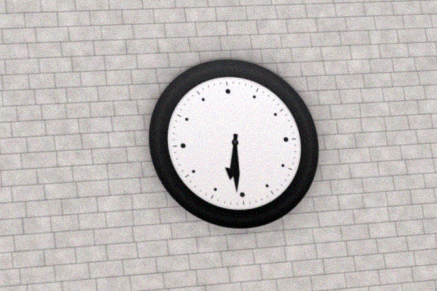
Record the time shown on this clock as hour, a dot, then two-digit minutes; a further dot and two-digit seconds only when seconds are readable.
6.31
